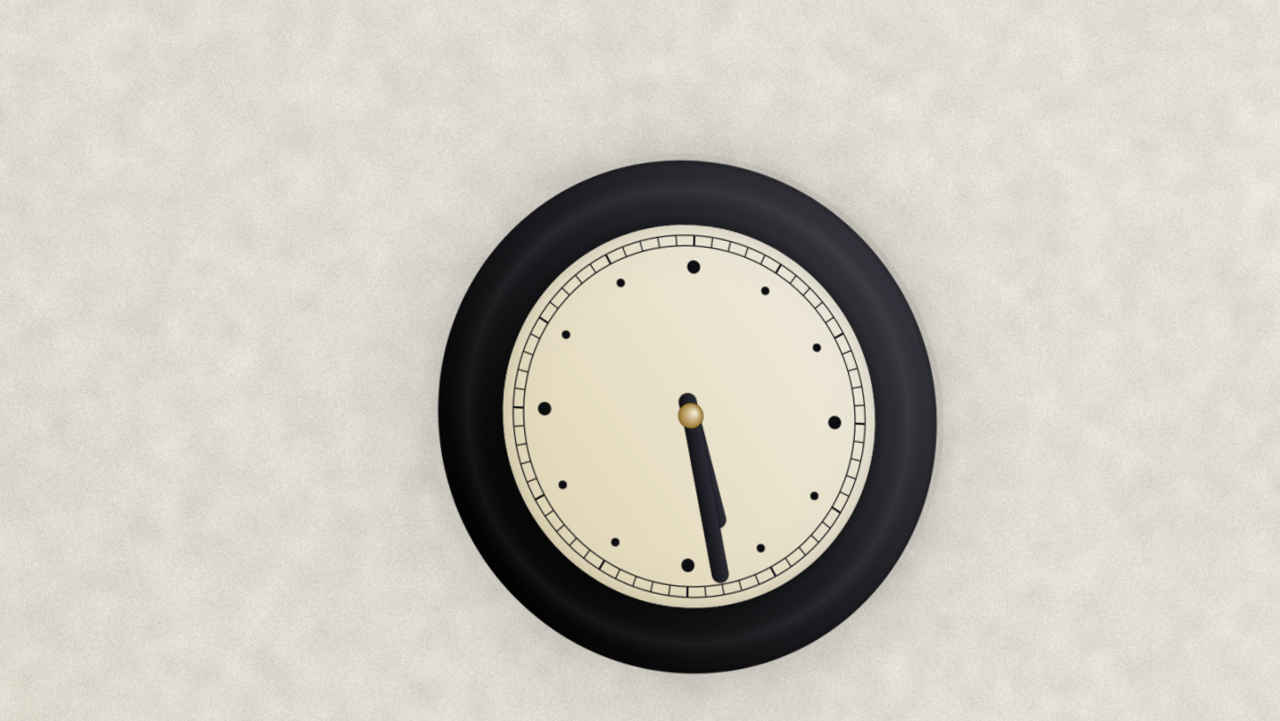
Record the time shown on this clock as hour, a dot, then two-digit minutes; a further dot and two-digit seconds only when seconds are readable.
5.28
